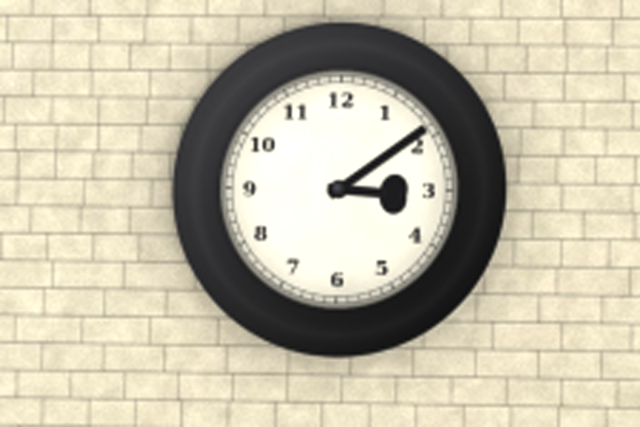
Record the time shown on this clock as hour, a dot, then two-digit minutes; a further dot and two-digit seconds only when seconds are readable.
3.09
